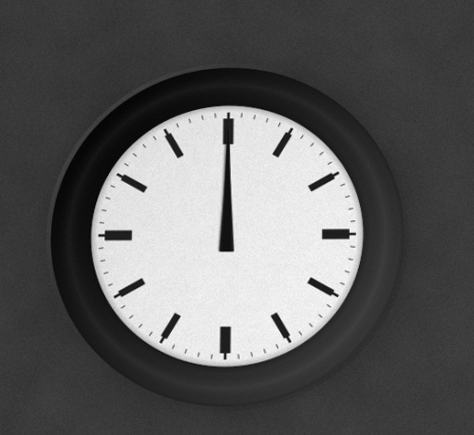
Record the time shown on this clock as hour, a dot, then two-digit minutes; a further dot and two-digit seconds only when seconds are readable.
12.00
